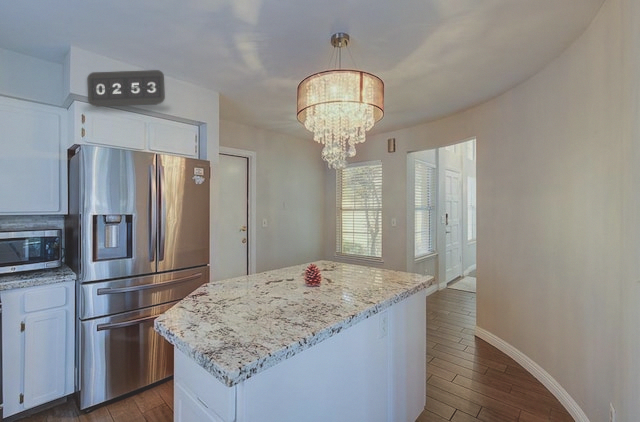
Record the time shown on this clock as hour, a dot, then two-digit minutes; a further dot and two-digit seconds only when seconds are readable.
2.53
